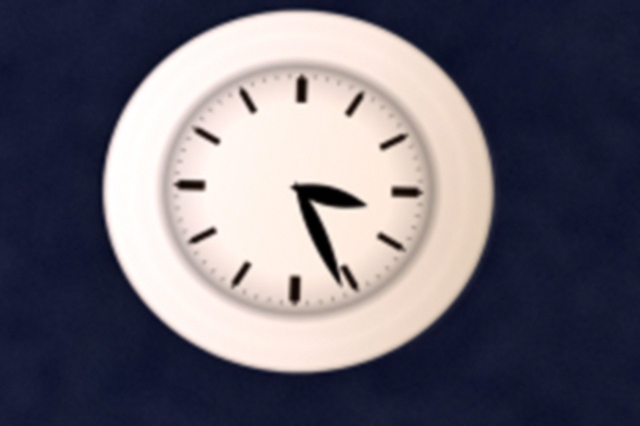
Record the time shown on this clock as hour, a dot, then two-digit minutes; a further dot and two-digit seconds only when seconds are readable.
3.26
